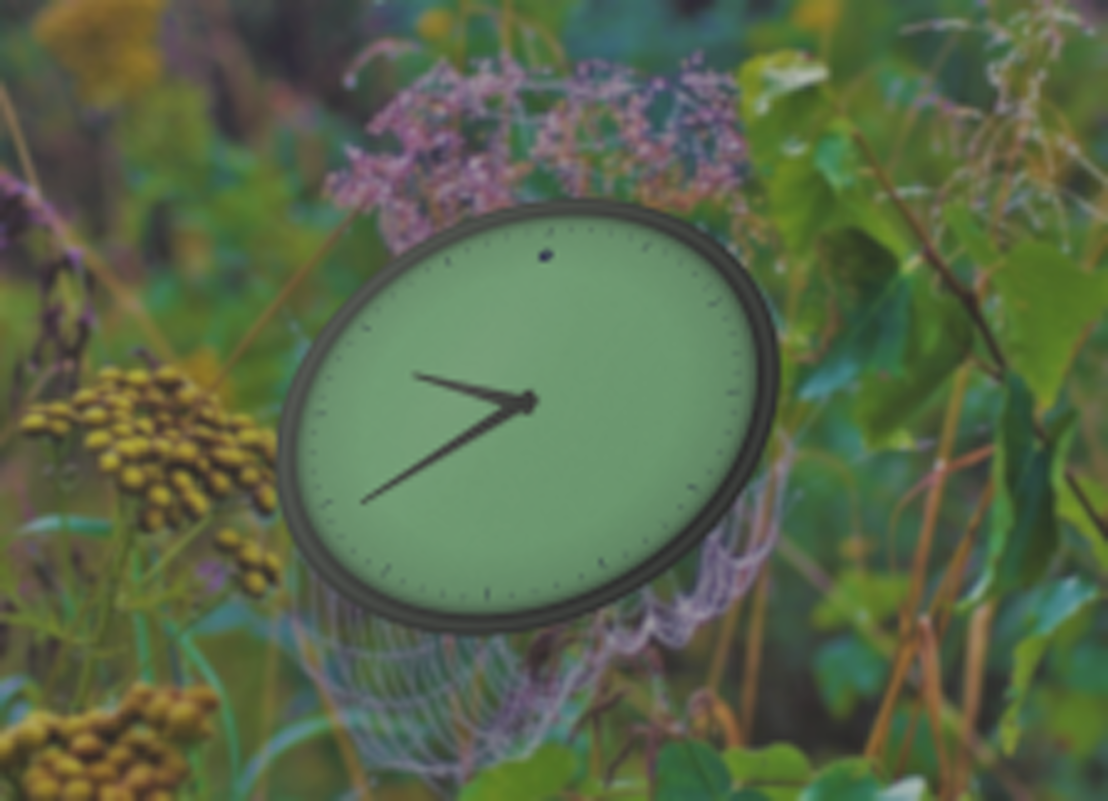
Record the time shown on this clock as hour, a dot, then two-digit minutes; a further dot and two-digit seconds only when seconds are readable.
9.39
